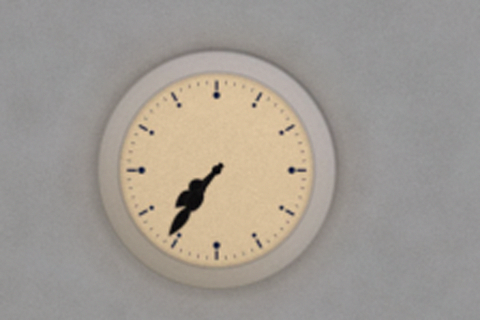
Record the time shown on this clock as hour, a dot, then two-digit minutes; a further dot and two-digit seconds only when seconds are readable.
7.36
